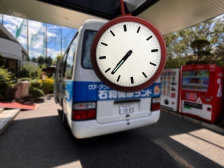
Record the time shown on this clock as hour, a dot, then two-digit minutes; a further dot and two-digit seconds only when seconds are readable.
7.38
